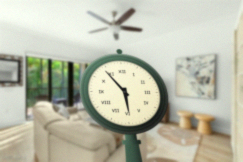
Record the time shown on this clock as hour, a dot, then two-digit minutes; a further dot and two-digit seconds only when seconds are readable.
5.54
